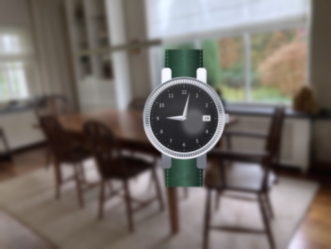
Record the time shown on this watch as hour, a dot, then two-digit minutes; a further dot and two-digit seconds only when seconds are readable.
9.02
